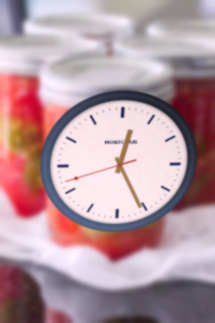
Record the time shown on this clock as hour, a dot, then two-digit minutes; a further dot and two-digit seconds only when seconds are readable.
12.25.42
